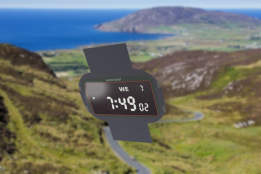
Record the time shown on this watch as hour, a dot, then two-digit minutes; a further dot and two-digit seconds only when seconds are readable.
7.49.02
